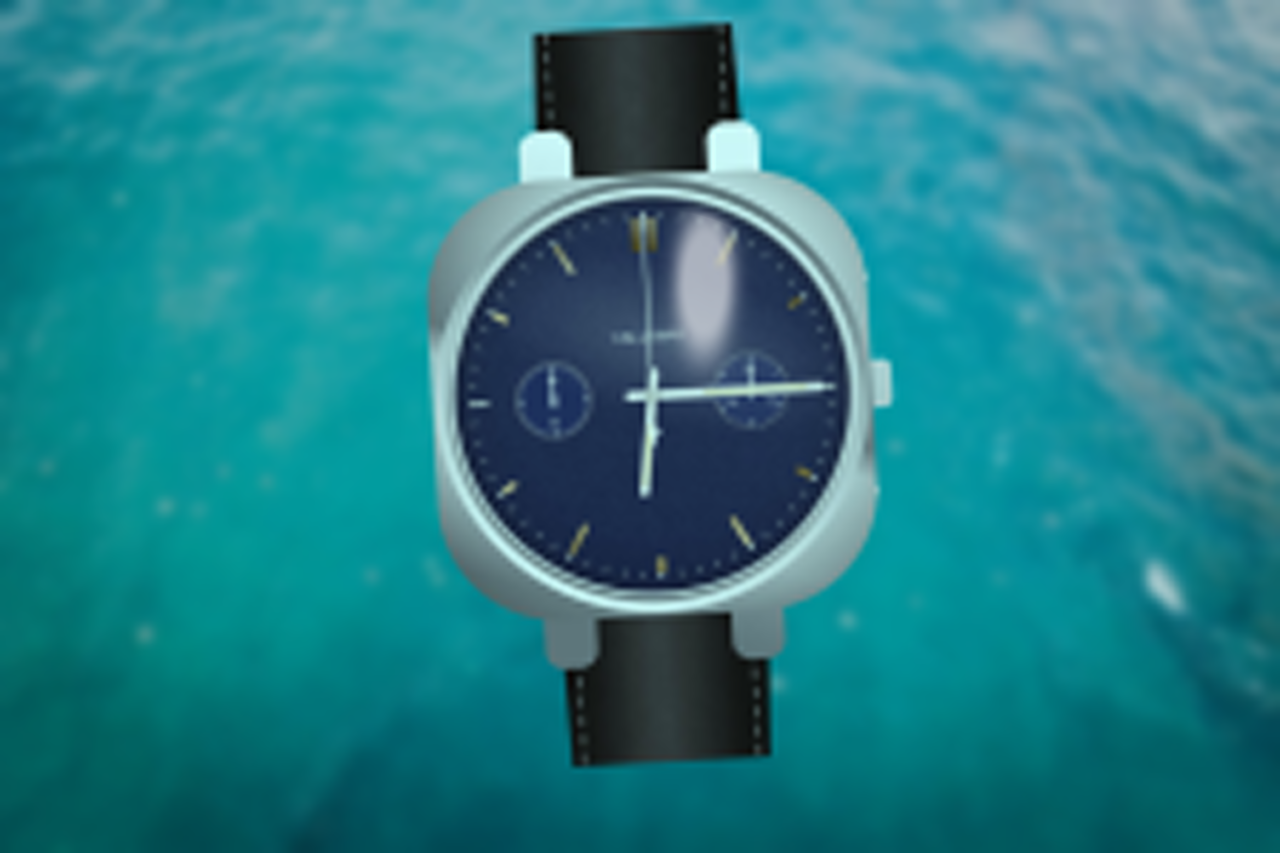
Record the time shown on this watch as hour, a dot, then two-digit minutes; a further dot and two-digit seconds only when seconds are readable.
6.15
